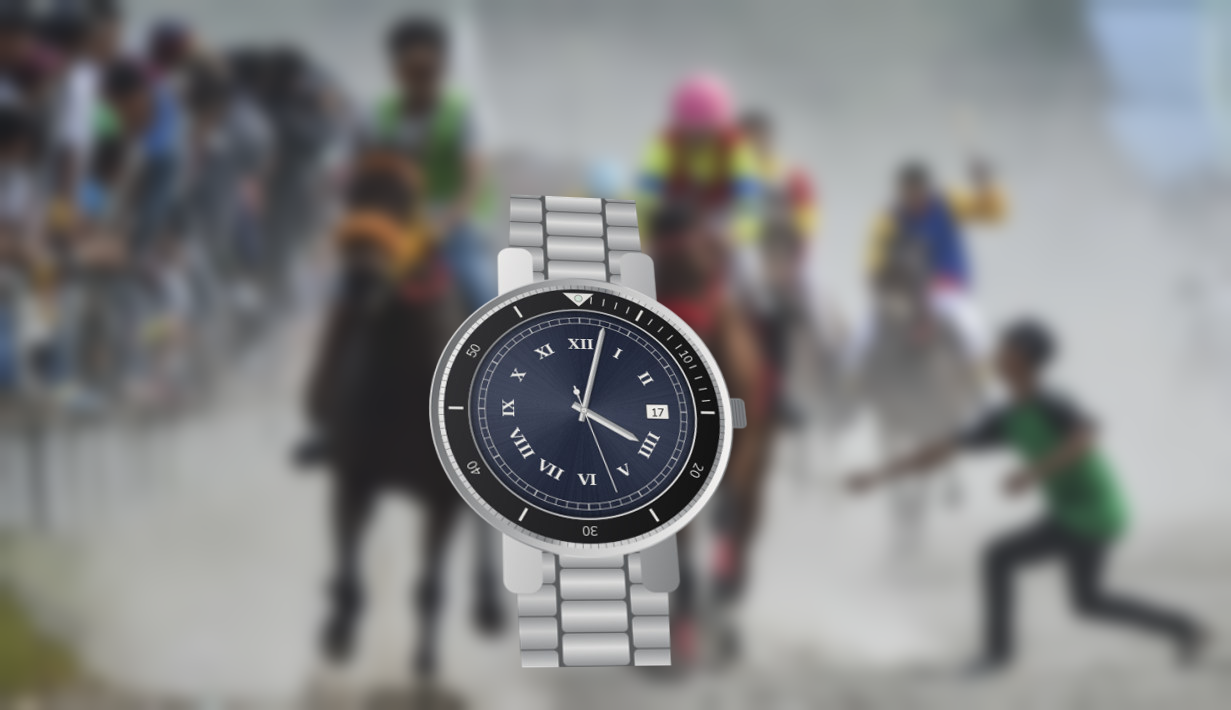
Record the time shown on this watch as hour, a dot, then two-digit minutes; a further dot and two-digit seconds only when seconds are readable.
4.02.27
